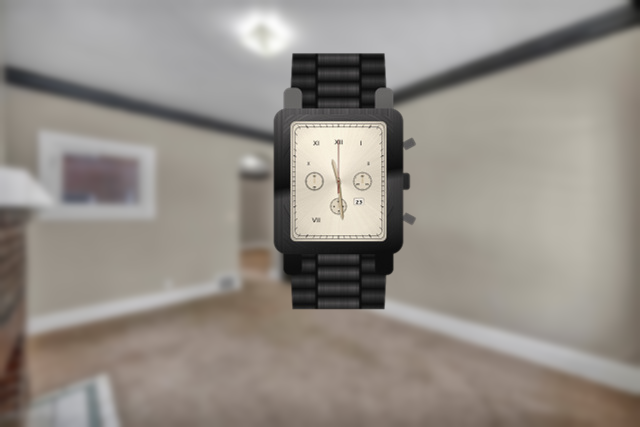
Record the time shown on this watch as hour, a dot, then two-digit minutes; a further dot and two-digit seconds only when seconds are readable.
11.29
